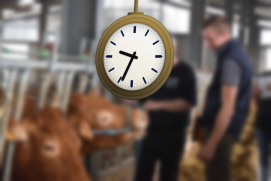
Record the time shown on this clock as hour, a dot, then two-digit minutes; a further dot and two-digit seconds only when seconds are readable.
9.34
